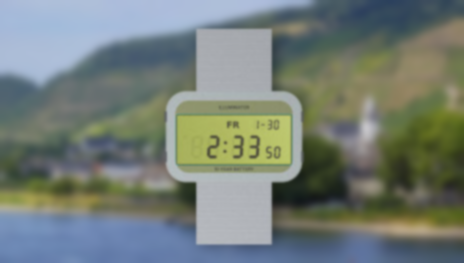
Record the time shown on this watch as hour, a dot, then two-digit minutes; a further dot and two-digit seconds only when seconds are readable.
2.33.50
